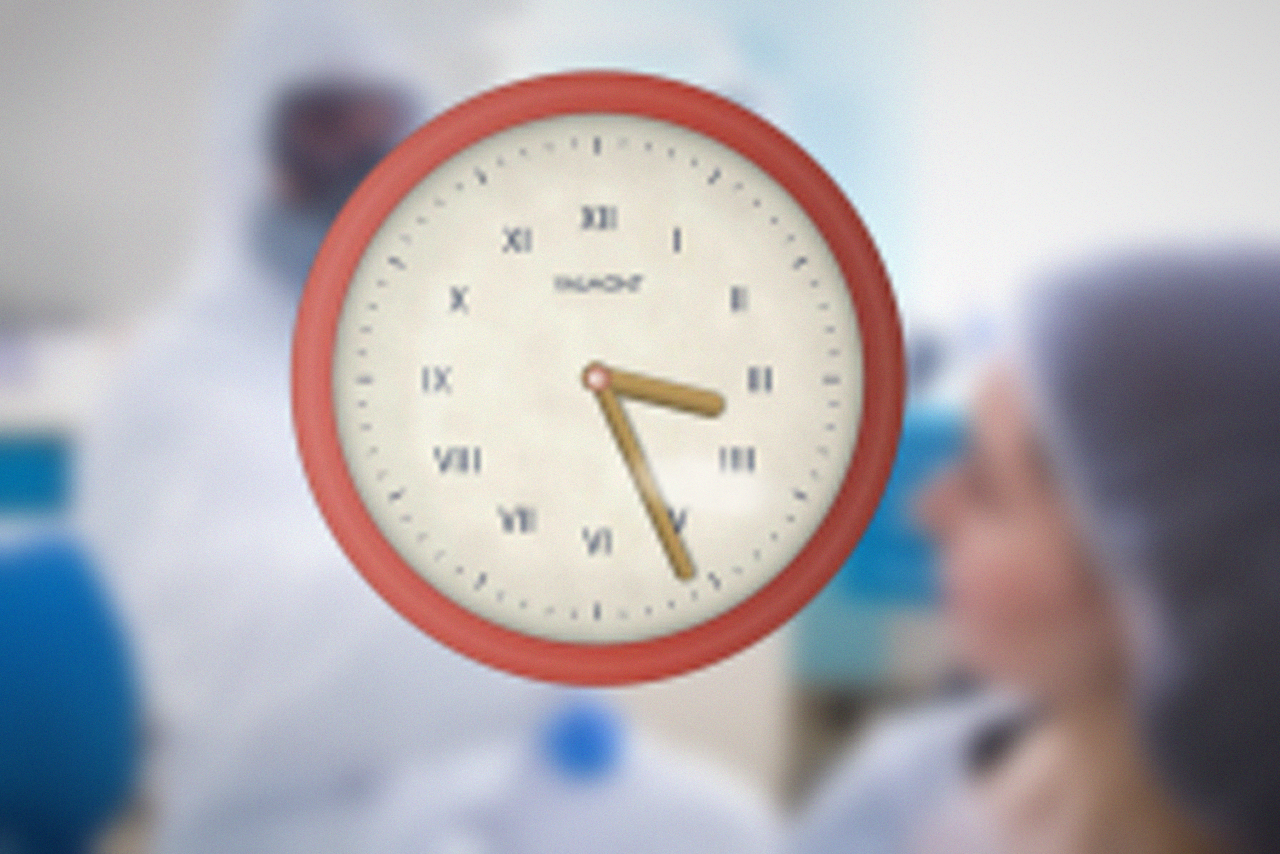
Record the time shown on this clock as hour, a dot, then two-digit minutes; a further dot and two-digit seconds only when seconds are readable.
3.26
